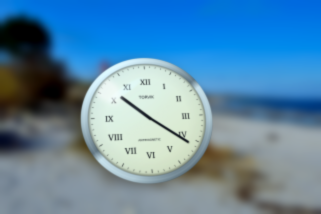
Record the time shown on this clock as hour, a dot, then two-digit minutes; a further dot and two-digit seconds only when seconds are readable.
10.21
